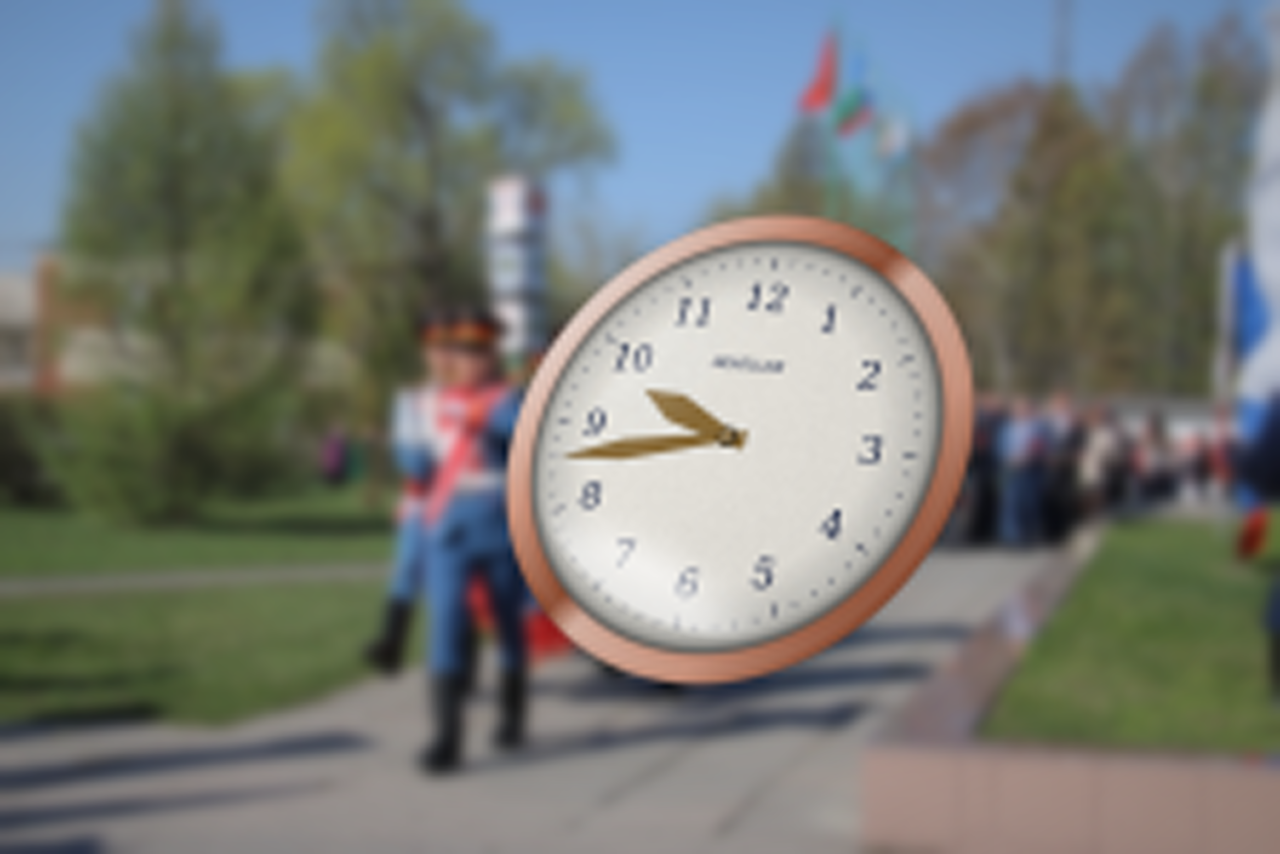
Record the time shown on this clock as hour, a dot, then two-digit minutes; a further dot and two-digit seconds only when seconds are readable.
9.43
